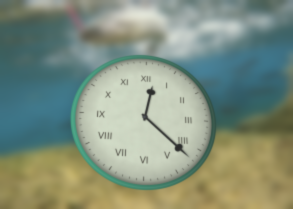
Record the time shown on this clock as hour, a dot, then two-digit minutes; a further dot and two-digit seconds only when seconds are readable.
12.22
